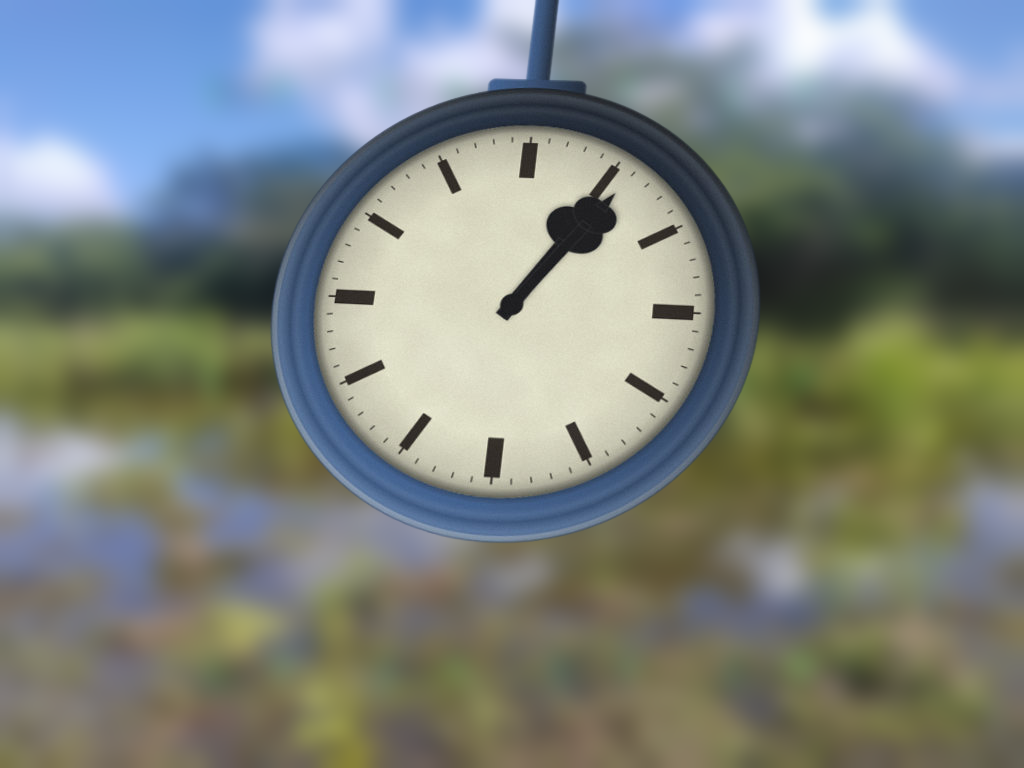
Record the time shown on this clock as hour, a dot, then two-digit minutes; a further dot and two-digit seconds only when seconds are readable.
1.06
